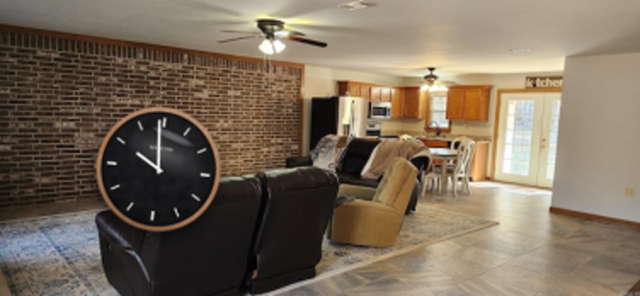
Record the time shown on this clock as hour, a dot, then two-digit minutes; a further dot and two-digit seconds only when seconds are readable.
9.59
